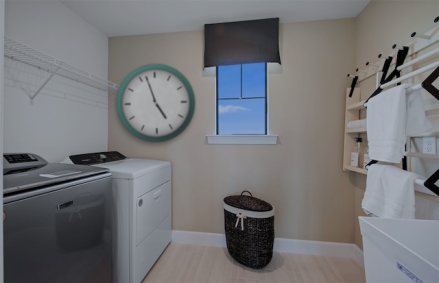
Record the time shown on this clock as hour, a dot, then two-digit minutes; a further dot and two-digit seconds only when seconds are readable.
4.57
